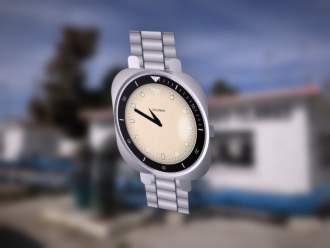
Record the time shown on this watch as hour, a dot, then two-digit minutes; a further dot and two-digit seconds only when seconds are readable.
10.49
